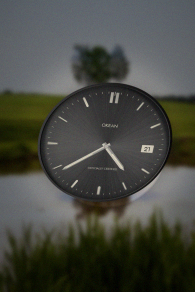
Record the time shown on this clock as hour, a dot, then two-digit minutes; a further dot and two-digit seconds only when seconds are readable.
4.39
